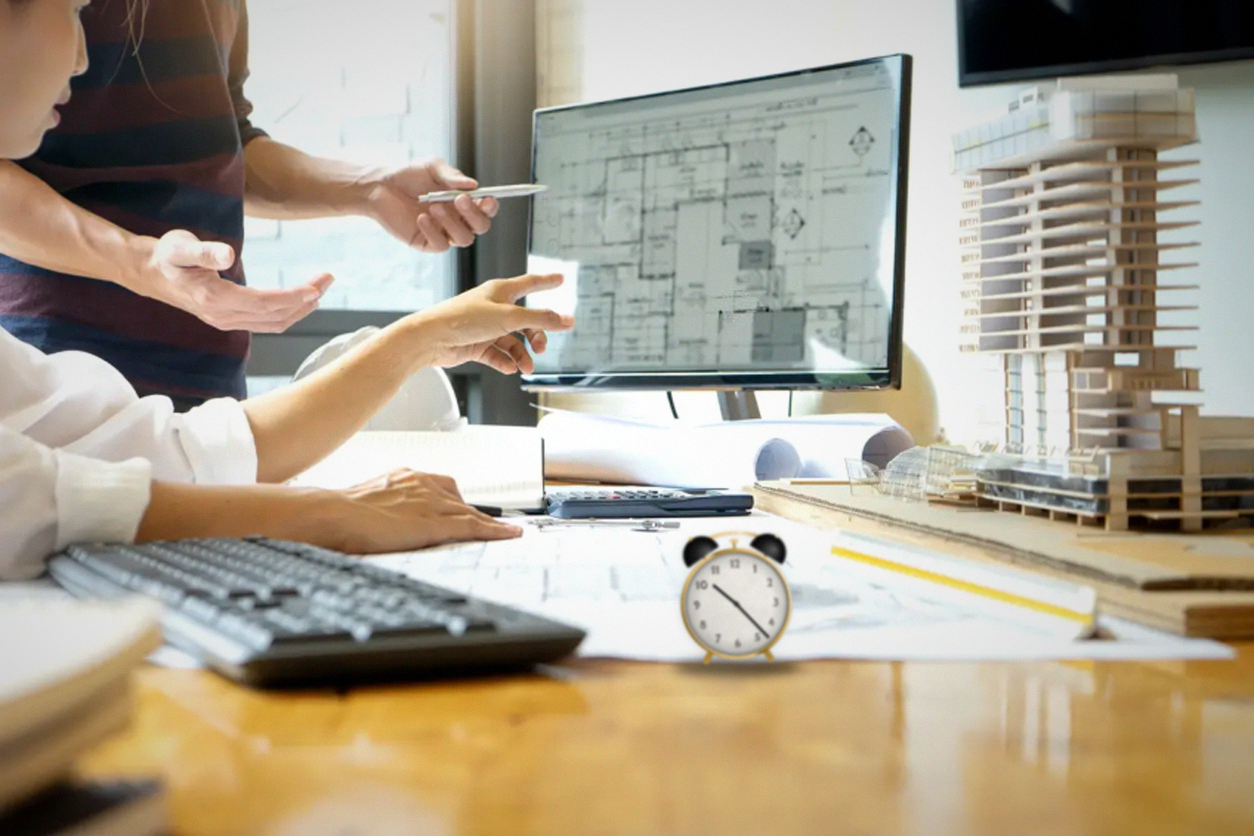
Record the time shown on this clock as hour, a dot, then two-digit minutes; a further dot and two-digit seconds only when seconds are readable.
10.23
